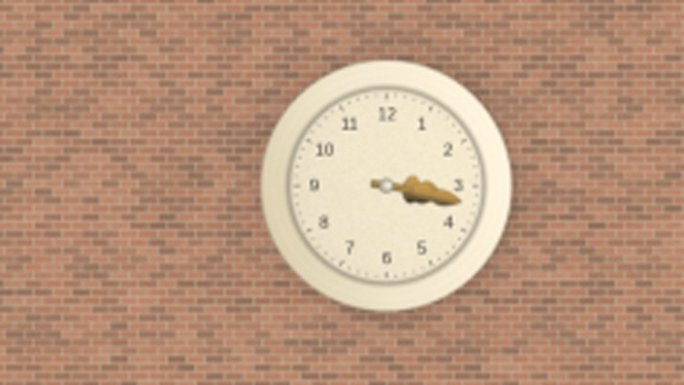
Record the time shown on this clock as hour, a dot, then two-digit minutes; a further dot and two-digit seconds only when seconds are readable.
3.17
